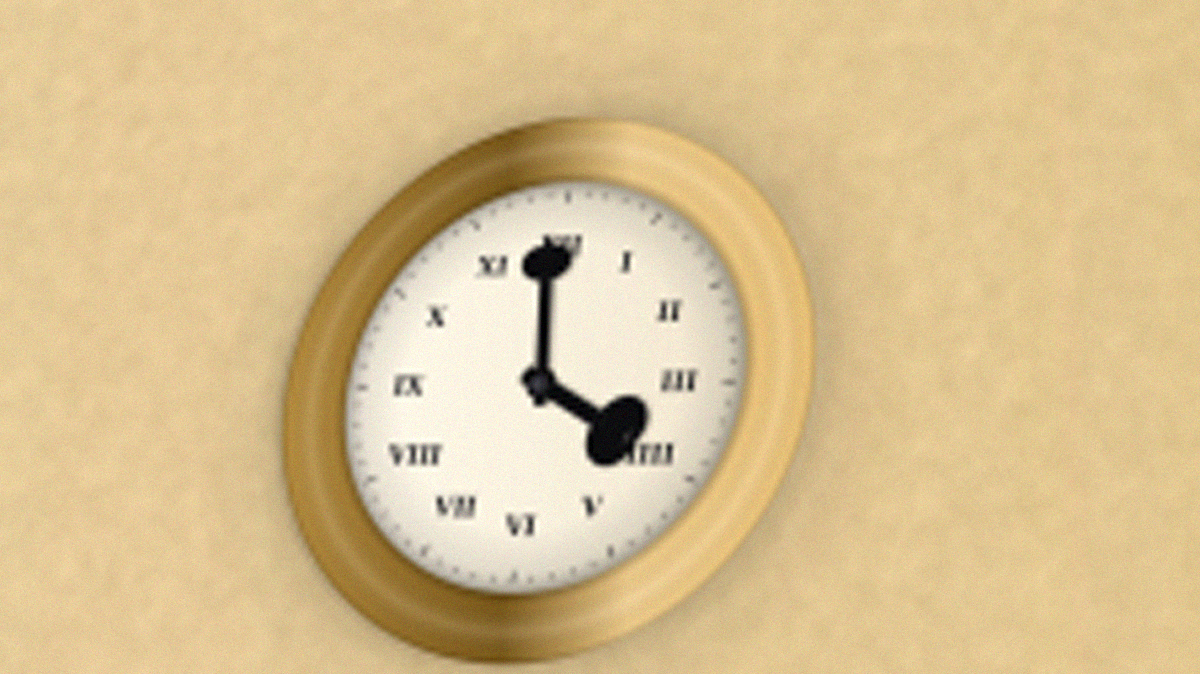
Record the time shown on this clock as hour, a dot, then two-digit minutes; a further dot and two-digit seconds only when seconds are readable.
3.59
